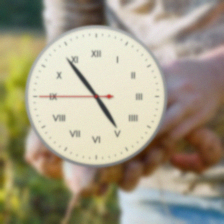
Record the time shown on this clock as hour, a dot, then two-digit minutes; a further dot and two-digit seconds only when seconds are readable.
4.53.45
